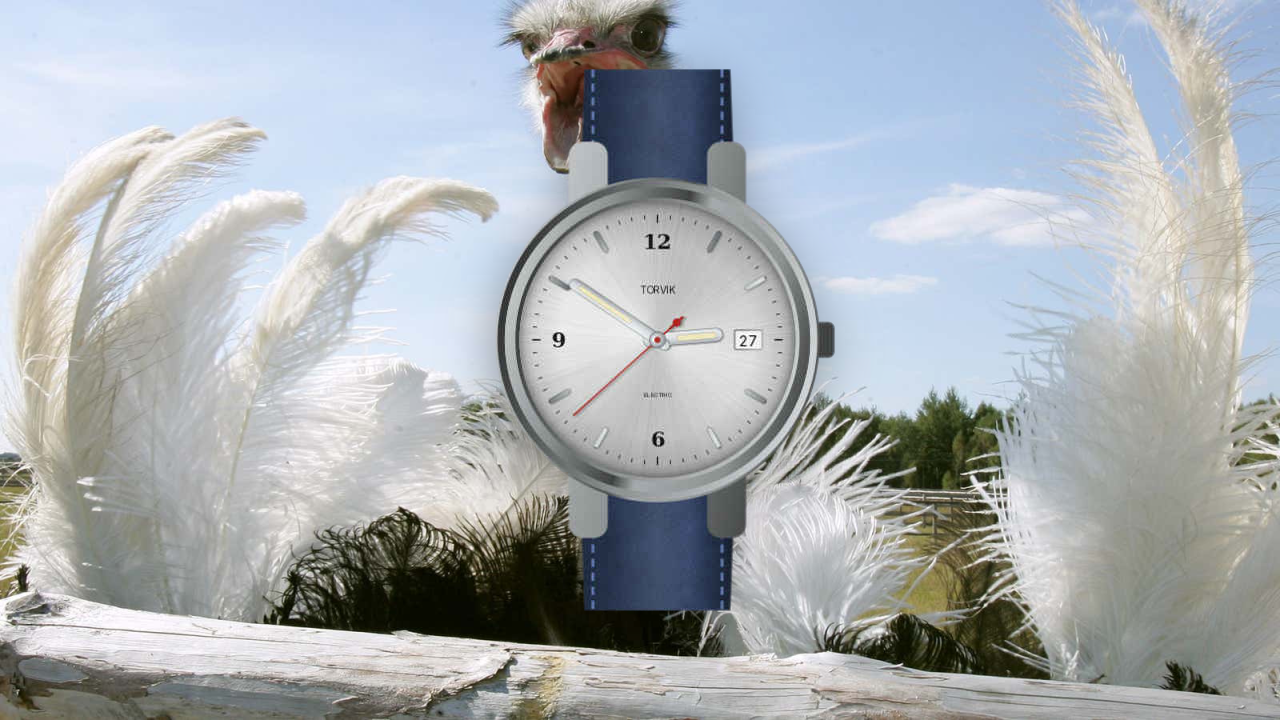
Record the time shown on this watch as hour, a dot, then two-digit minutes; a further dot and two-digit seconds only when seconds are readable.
2.50.38
